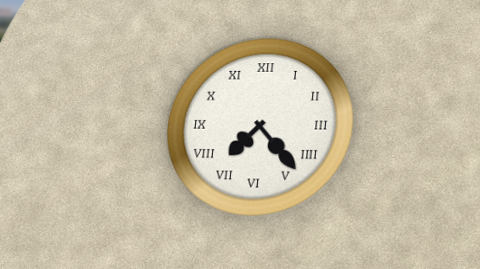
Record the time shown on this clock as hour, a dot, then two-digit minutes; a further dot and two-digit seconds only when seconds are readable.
7.23
